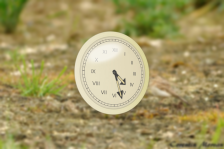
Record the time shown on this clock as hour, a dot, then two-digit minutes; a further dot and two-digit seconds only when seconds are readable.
4.27
